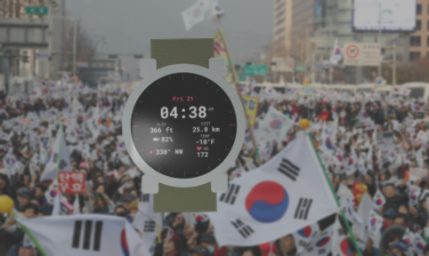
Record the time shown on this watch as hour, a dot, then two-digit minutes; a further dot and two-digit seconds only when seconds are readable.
4.38
